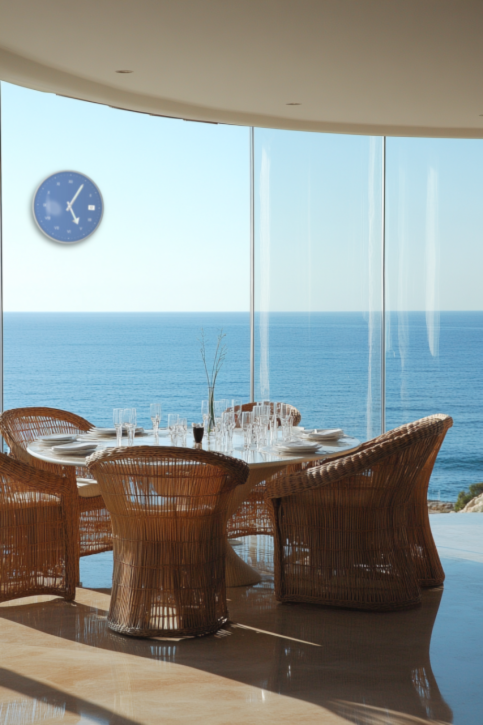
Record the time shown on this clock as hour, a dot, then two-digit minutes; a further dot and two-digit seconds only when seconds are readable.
5.05
